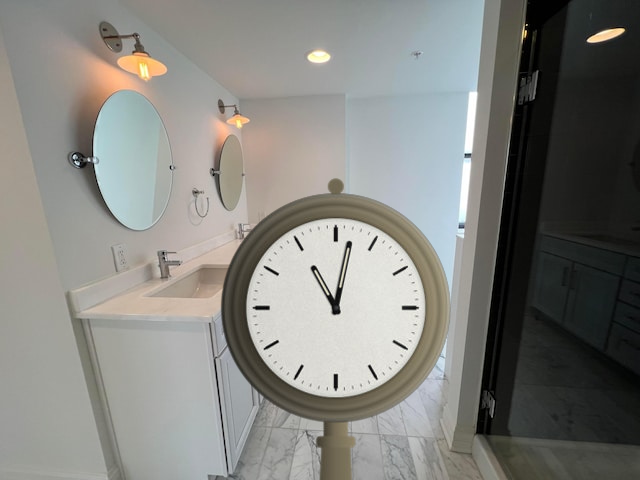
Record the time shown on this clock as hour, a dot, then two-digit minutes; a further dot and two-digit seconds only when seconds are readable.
11.02
